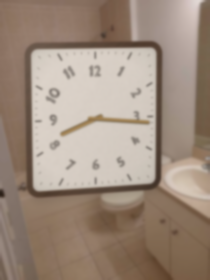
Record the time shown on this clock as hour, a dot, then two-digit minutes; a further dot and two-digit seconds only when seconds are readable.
8.16
